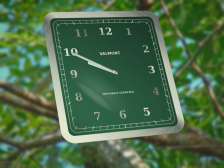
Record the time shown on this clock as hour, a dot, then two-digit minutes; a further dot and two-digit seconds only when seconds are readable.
9.50
